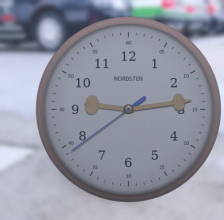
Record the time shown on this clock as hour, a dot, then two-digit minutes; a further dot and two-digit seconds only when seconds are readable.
9.13.39
